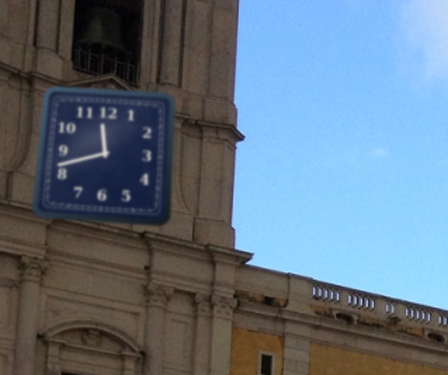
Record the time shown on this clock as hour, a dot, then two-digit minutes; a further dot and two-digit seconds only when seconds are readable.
11.42
